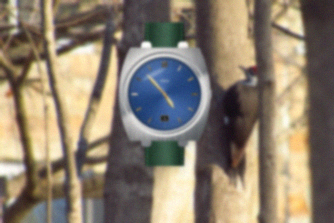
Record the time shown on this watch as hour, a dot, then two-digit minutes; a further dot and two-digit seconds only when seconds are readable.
4.53
